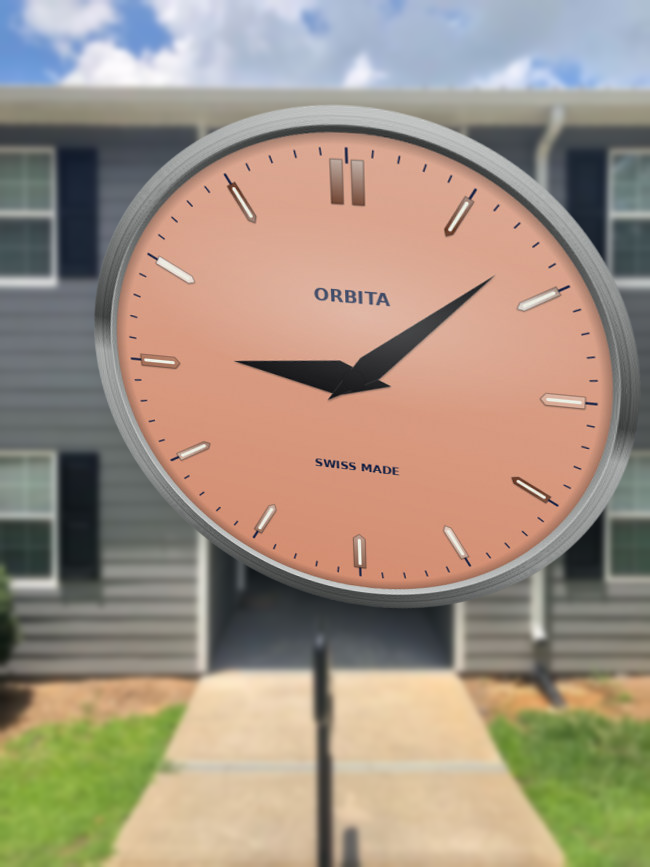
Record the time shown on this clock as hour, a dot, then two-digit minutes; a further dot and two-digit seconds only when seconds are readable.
9.08
